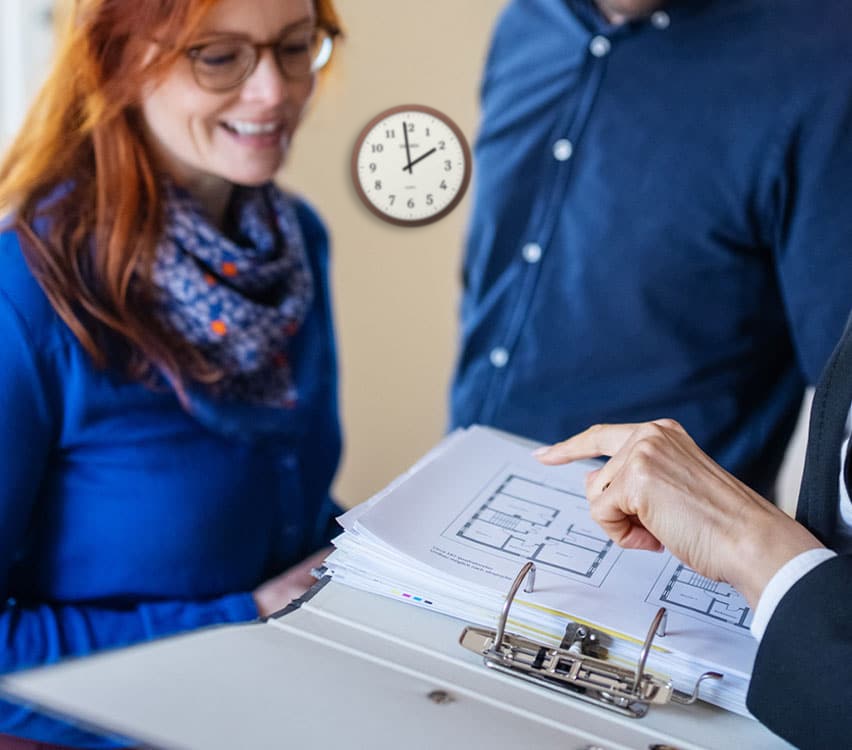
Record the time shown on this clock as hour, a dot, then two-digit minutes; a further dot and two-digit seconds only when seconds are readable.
1.59
